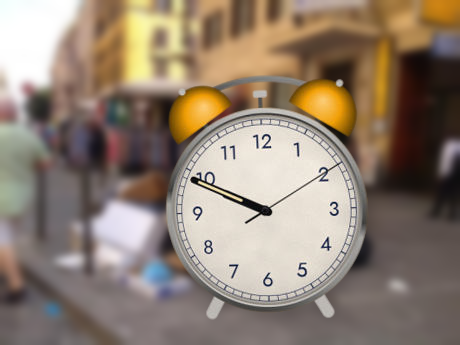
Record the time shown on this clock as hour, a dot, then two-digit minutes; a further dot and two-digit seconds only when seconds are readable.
9.49.10
